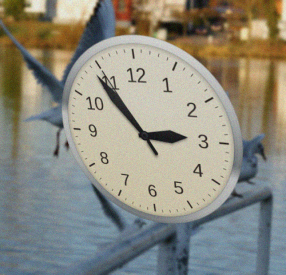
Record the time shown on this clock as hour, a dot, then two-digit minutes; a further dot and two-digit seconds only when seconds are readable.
2.53.55
